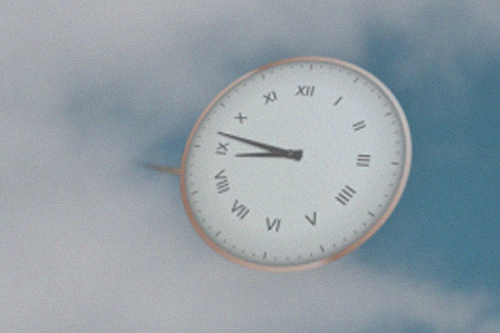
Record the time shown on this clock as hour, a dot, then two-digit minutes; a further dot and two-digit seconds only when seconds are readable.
8.47
